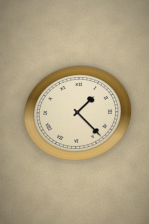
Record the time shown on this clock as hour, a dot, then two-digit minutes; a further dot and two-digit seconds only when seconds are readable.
1.23
